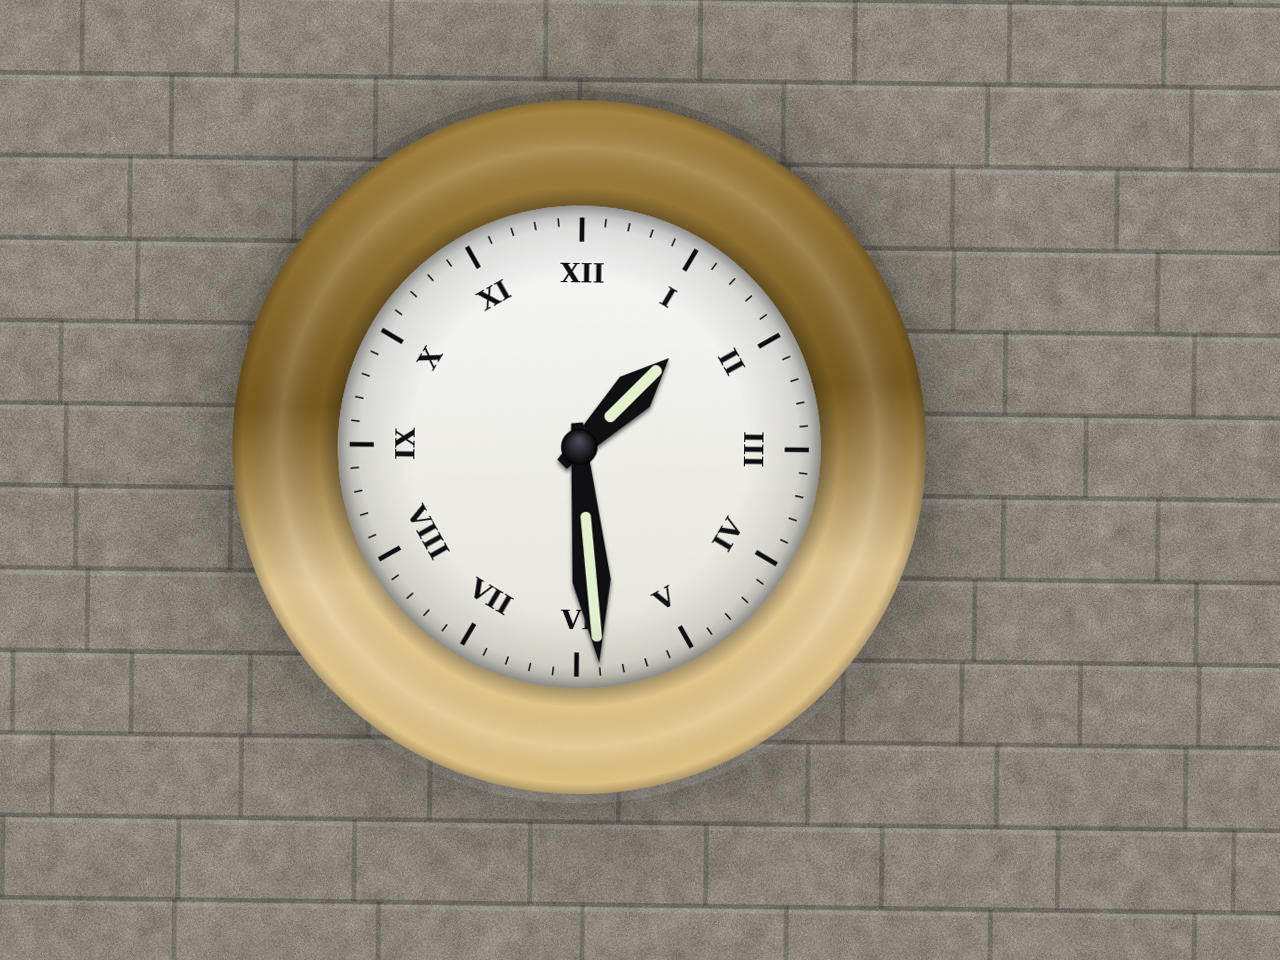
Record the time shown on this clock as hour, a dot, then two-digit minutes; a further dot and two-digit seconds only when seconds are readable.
1.29
